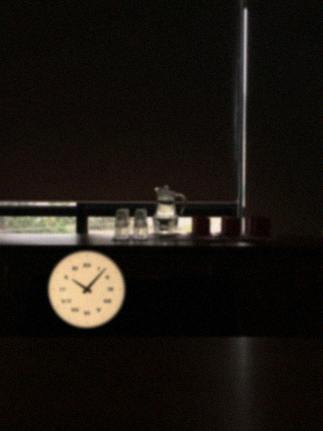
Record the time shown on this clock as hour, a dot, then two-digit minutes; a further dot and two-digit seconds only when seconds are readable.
10.07
